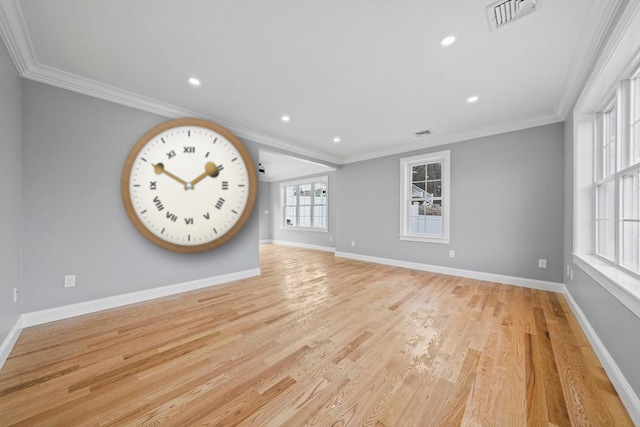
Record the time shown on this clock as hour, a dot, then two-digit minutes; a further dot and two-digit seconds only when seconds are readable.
1.50
